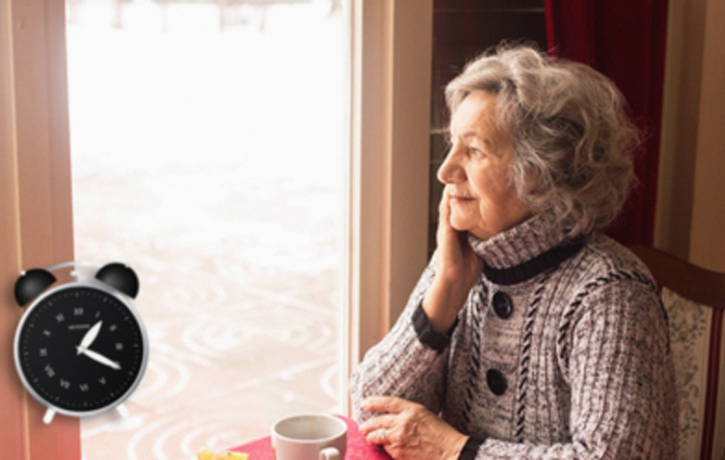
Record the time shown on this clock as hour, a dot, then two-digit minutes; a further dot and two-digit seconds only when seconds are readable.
1.20
